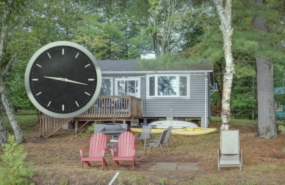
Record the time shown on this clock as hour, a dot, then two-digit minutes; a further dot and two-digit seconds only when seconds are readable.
9.17
